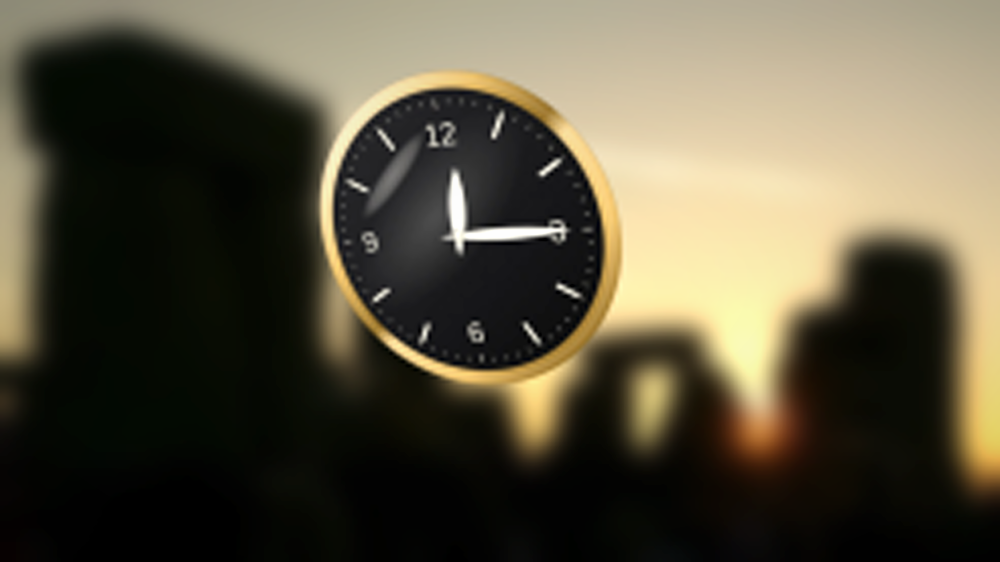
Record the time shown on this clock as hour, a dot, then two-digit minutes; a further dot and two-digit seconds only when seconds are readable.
12.15
